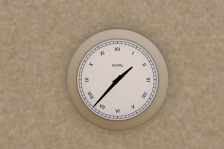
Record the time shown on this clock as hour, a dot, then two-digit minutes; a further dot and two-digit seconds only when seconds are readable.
1.37
